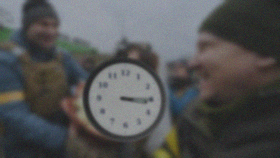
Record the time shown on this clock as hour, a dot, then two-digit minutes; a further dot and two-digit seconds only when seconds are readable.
3.15
